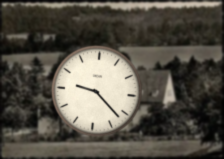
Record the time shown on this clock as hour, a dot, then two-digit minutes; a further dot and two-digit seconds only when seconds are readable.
9.22
